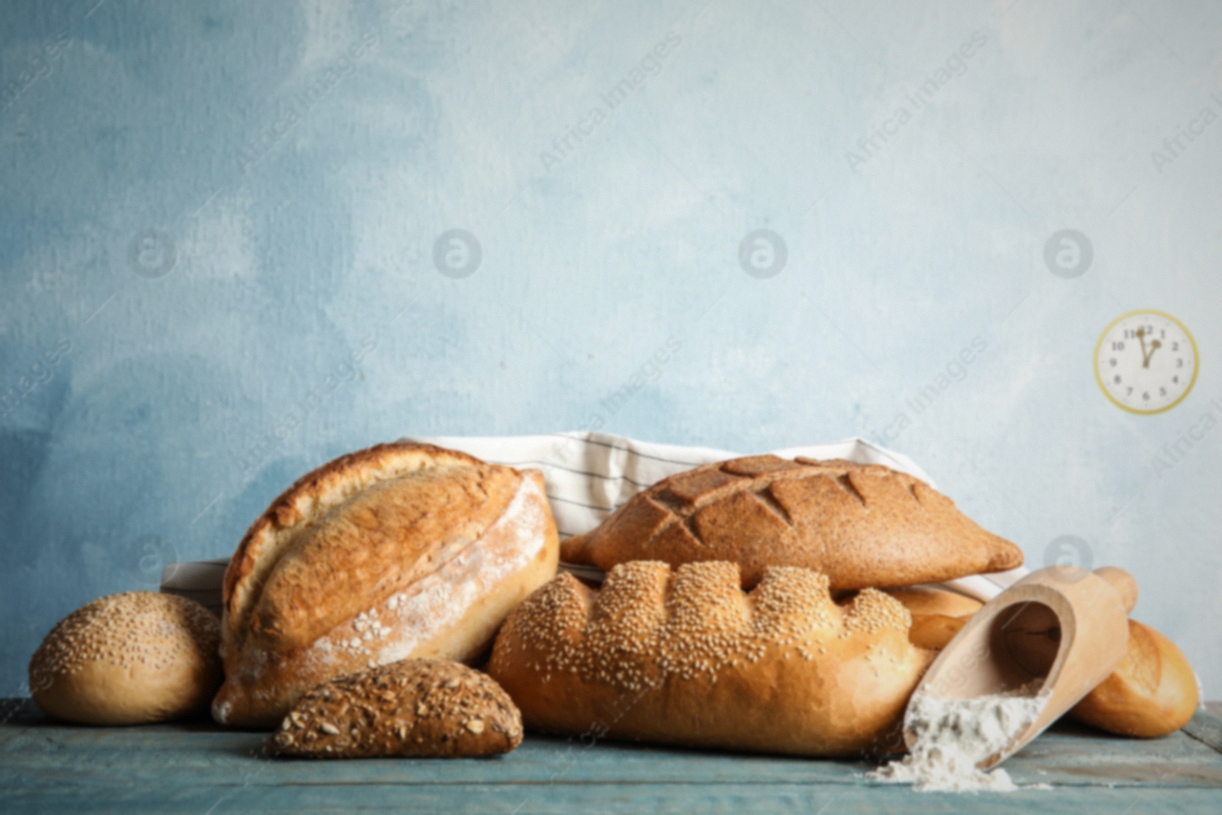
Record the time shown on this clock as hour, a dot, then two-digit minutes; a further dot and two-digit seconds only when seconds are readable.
12.58
